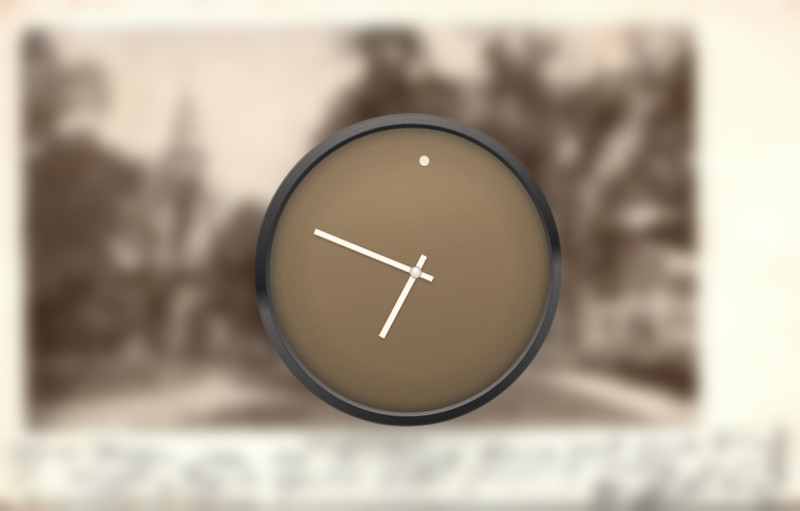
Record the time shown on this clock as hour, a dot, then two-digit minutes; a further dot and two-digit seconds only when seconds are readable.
6.48
